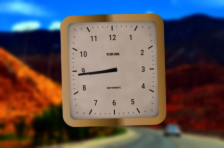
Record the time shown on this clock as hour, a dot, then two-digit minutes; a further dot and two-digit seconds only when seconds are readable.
8.44
